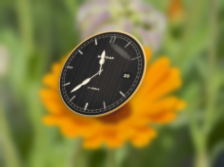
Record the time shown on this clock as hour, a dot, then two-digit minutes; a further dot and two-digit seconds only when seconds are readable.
11.37
